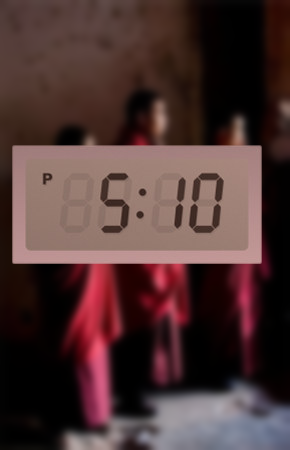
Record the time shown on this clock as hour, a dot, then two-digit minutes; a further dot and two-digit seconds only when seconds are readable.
5.10
